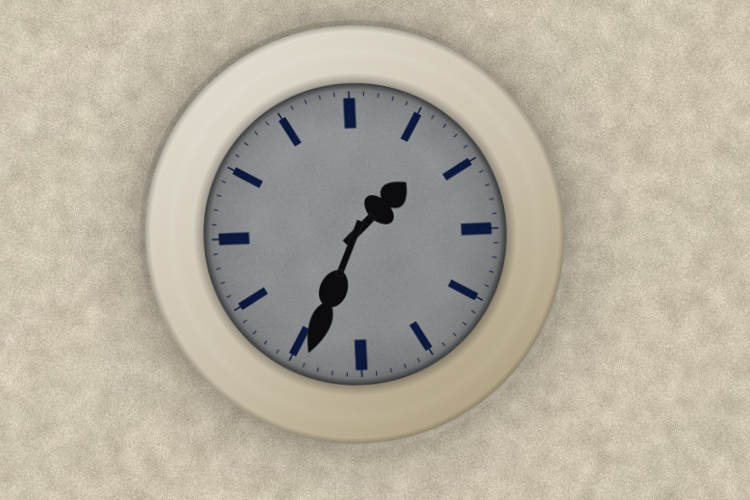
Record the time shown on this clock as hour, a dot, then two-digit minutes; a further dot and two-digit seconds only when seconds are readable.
1.34
